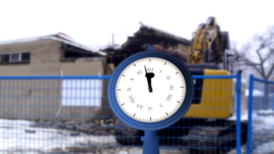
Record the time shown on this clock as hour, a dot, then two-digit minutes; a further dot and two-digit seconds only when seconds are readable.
11.58
